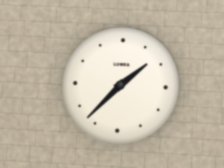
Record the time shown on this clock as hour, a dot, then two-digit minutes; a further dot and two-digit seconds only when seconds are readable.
1.37
